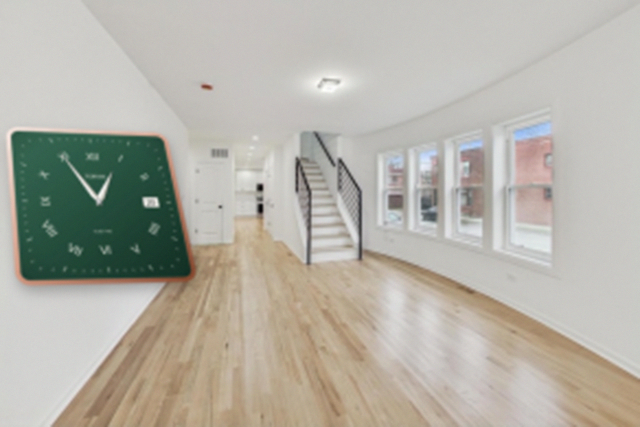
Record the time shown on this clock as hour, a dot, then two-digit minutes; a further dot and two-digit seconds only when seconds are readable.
12.55
